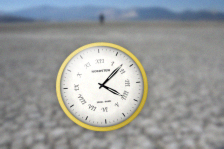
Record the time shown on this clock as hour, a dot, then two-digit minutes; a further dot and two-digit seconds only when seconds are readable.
4.08
